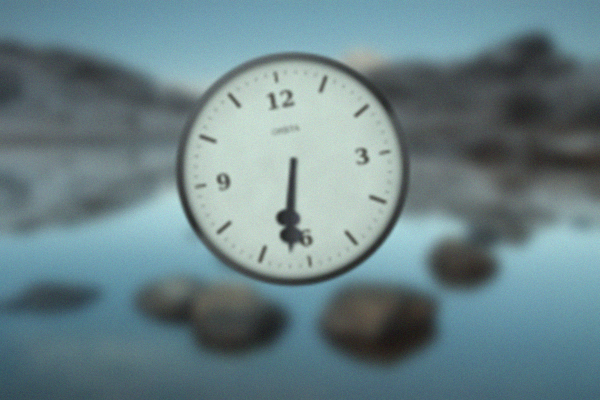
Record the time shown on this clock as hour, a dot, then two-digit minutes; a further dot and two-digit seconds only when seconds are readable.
6.32
